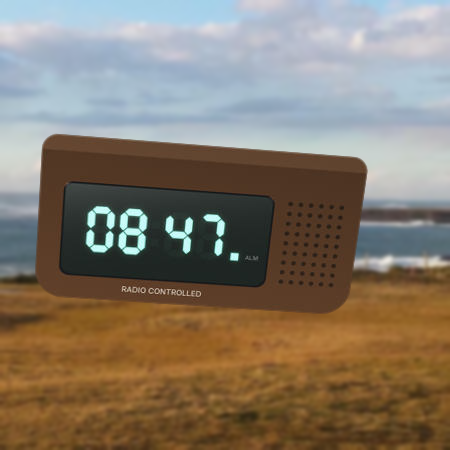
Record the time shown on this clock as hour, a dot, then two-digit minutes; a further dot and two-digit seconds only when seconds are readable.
8.47
